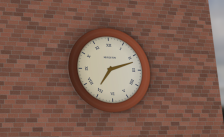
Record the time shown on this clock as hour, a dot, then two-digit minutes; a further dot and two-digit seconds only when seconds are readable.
7.12
